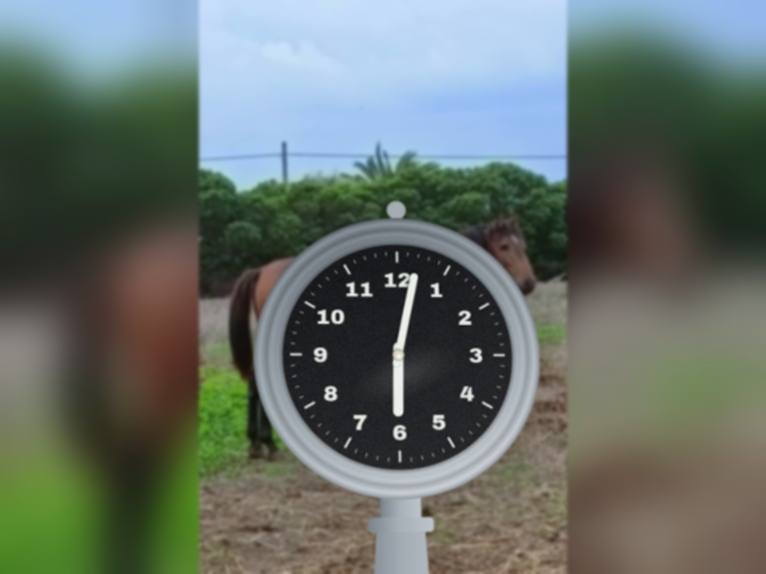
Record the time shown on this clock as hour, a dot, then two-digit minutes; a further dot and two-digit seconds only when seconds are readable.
6.02
